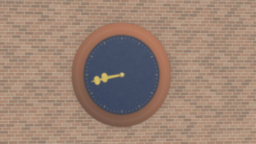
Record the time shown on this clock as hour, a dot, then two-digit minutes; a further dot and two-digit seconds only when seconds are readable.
8.43
